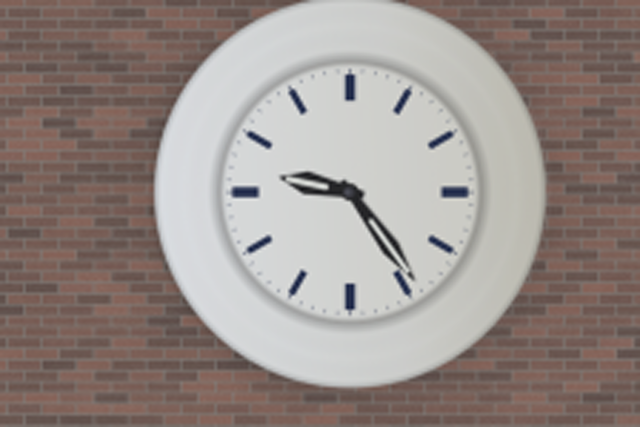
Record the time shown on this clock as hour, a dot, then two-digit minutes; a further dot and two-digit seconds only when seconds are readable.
9.24
